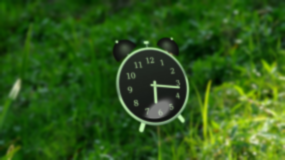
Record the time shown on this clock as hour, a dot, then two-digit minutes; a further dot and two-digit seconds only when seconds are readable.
6.17
